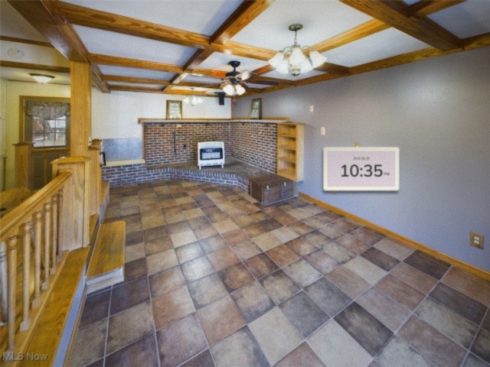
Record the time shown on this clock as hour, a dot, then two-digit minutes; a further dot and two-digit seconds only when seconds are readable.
10.35
